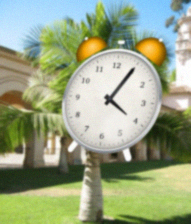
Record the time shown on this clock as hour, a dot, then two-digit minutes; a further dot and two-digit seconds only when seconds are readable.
4.05
